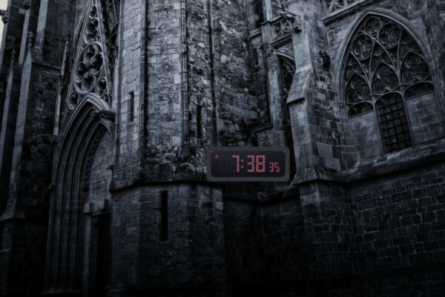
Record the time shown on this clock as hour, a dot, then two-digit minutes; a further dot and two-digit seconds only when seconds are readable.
7.38.35
